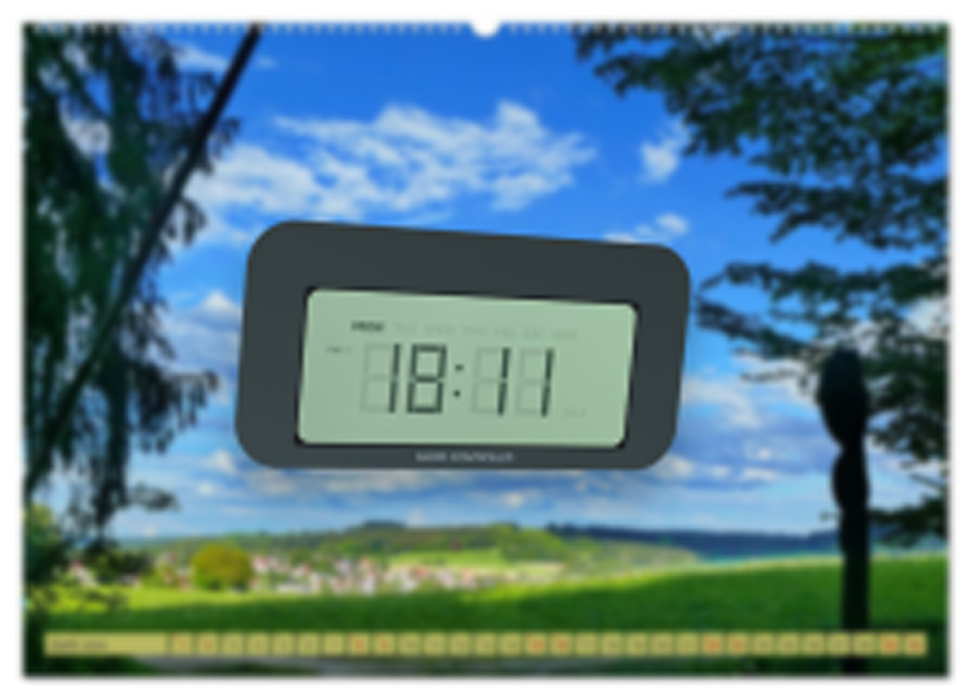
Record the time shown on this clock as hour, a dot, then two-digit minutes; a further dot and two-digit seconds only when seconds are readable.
18.11
